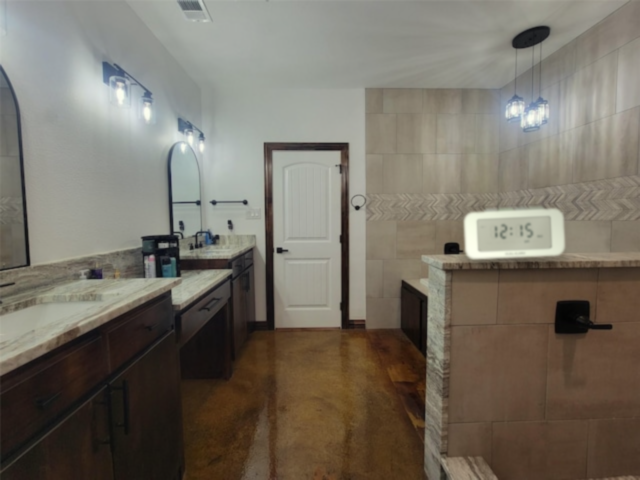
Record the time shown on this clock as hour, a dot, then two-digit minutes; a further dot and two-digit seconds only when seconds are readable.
12.15
